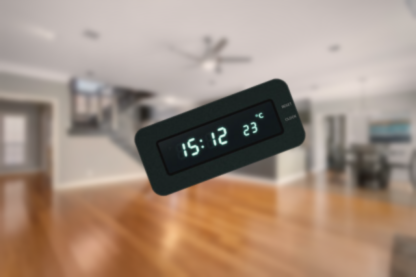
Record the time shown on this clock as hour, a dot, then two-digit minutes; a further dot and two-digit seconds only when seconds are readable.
15.12
